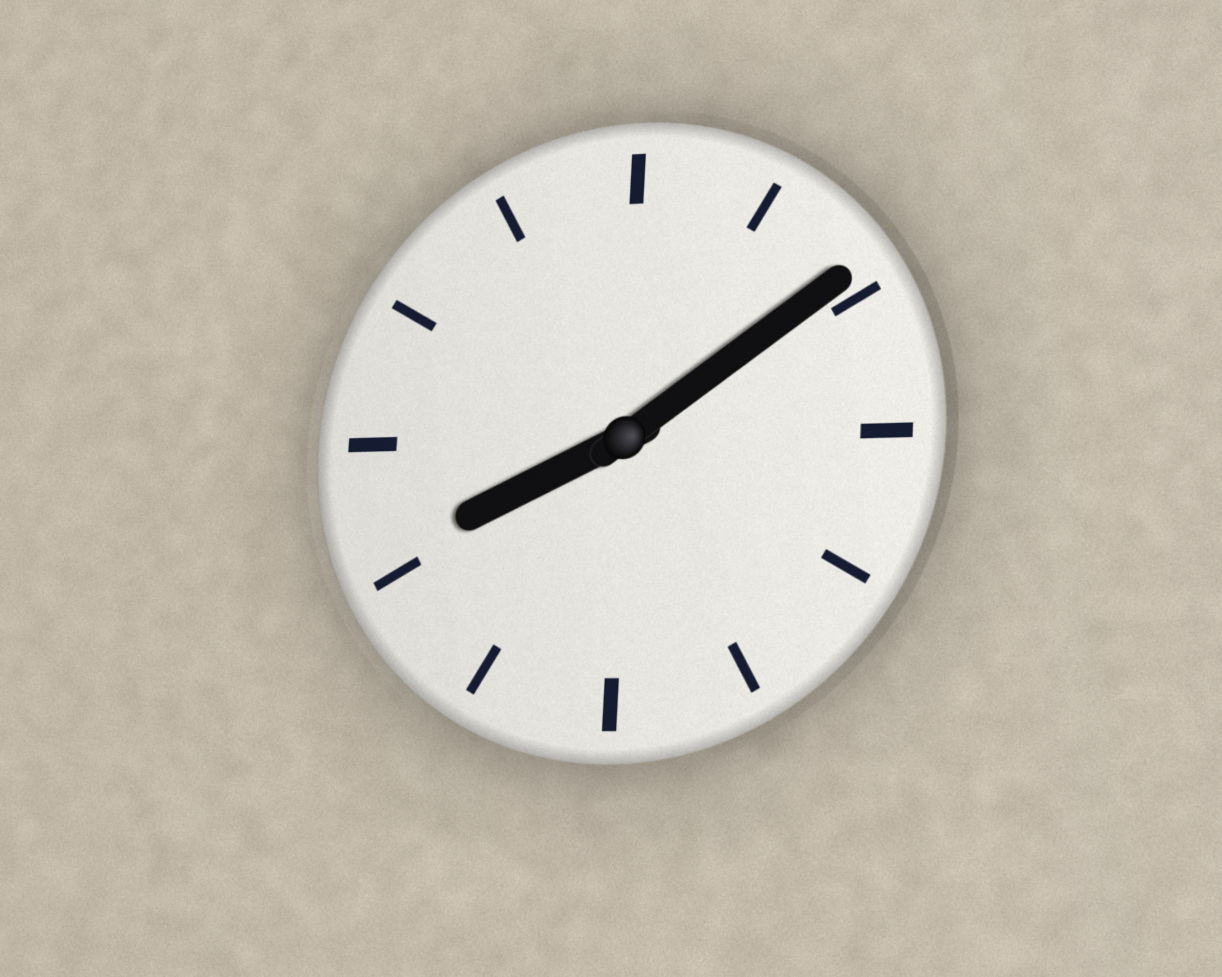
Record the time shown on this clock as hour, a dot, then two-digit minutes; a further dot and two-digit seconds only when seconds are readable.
8.09
